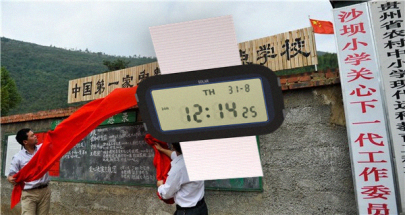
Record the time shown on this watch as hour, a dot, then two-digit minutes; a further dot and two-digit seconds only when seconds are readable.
12.14.25
